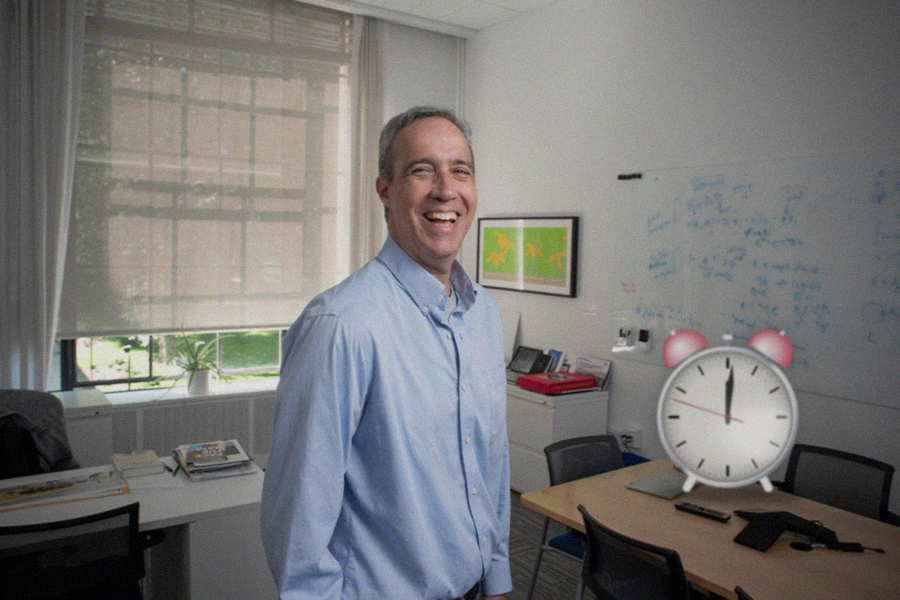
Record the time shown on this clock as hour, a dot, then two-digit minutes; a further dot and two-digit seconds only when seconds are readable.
12.00.48
